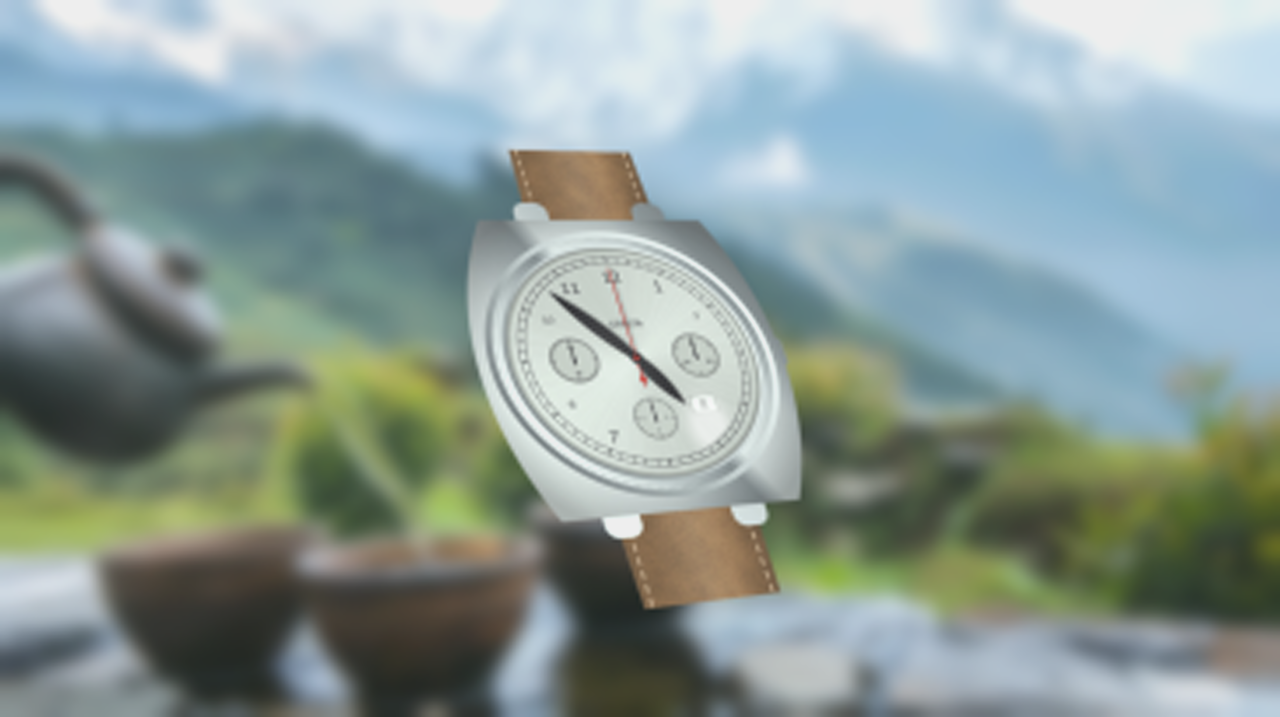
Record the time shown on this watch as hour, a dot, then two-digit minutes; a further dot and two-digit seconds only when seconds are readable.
4.53
